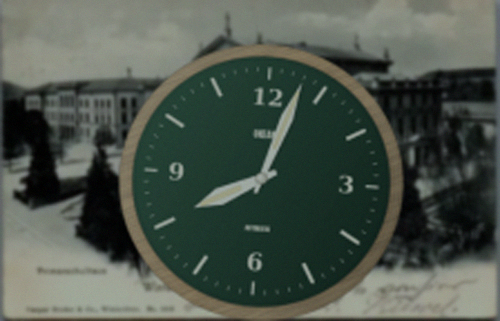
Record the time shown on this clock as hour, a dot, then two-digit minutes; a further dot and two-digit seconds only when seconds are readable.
8.03
